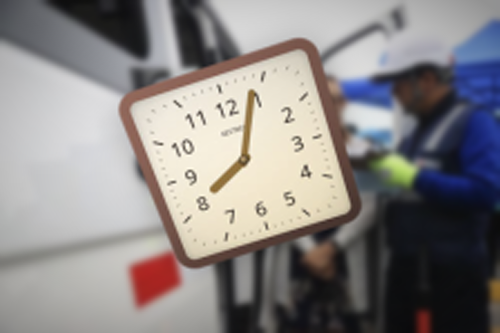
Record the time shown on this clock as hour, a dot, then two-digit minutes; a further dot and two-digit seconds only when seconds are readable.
8.04
